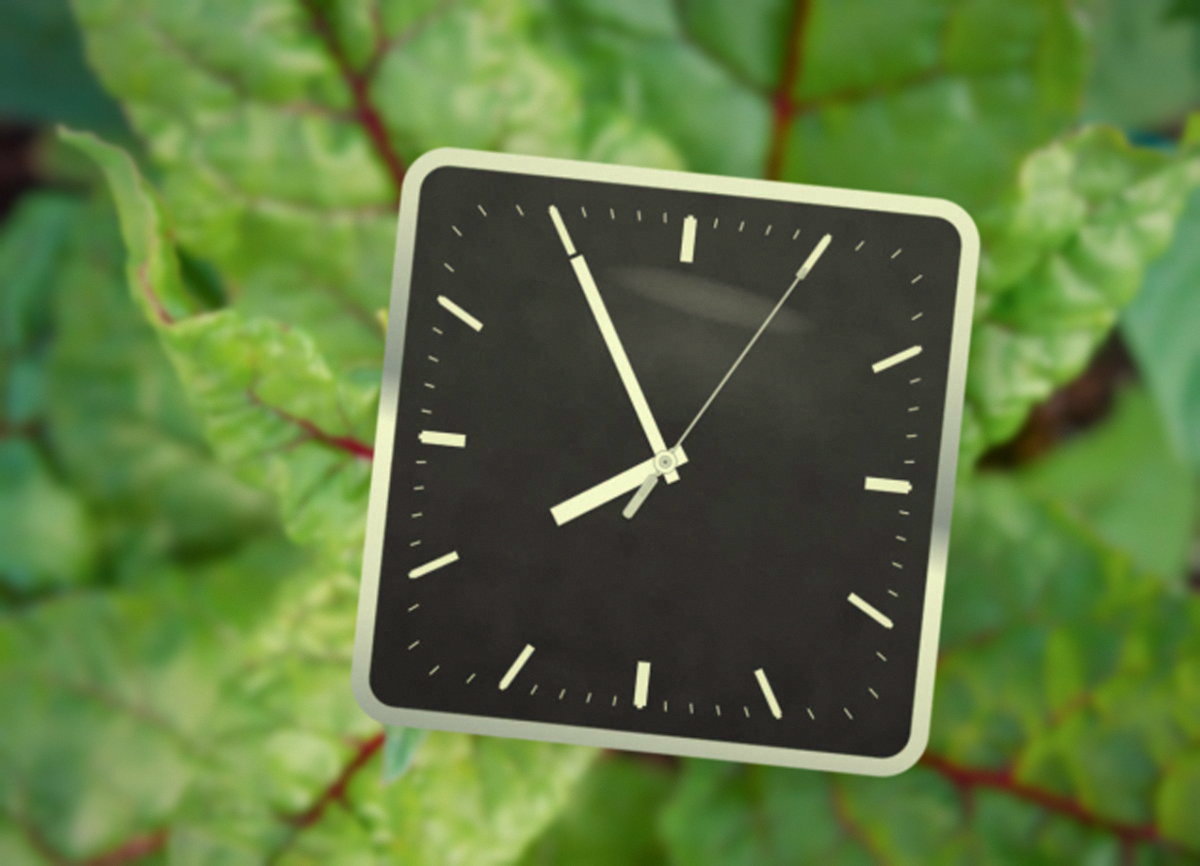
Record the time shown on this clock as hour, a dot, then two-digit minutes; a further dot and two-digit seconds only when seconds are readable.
7.55.05
